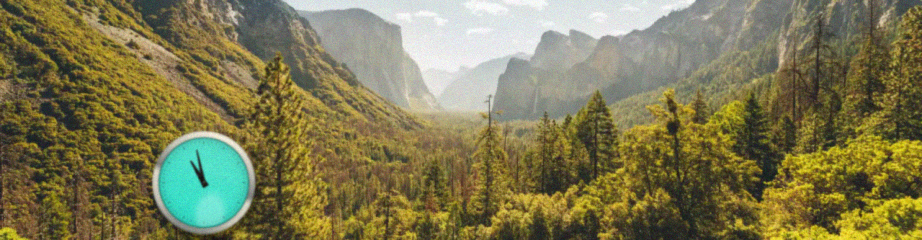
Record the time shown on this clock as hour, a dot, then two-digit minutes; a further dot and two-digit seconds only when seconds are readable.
10.58
